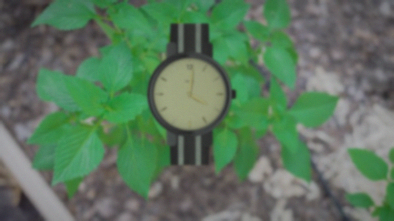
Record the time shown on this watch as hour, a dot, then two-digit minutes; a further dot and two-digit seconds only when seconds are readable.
4.01
